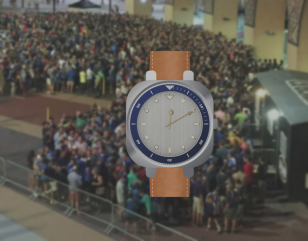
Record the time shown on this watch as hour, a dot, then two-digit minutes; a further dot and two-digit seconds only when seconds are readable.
12.10
